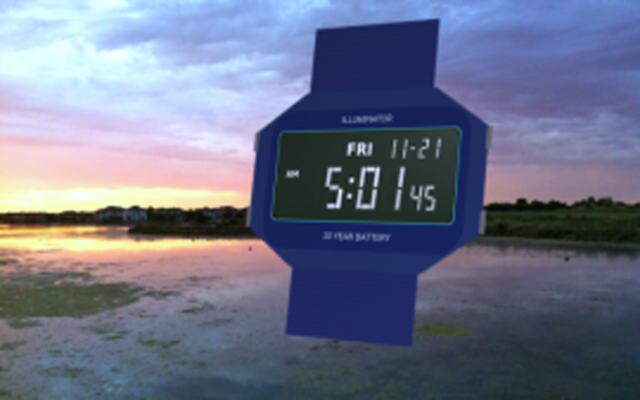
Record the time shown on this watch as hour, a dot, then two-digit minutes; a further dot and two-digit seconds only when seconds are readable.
5.01.45
